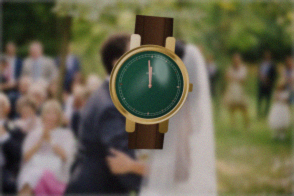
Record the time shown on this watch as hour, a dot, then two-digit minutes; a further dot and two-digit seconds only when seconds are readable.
11.59
